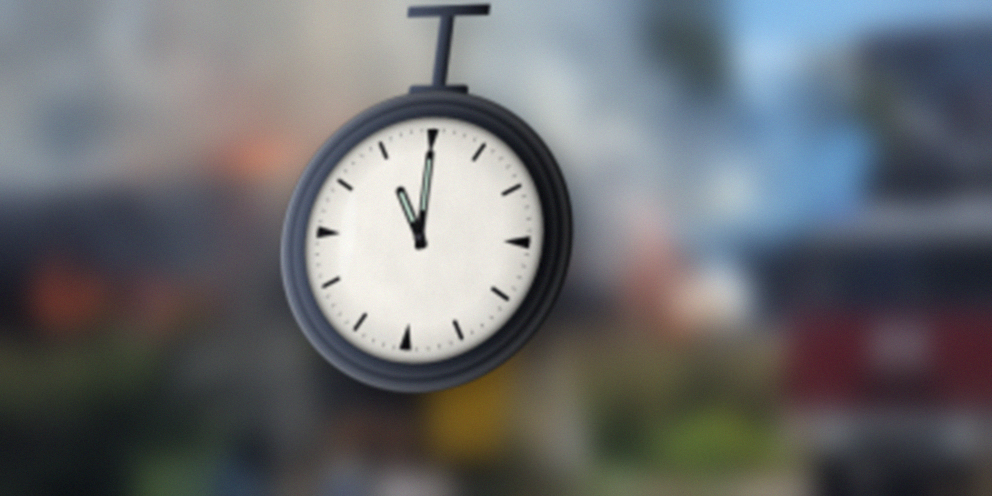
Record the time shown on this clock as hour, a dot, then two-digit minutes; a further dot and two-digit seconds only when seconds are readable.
11.00
